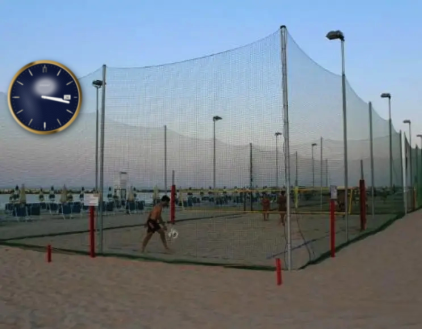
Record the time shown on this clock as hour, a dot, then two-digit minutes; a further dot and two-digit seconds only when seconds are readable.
3.17
